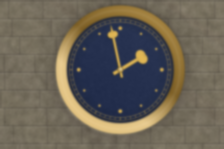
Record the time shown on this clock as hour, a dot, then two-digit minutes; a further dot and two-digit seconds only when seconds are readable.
1.58
